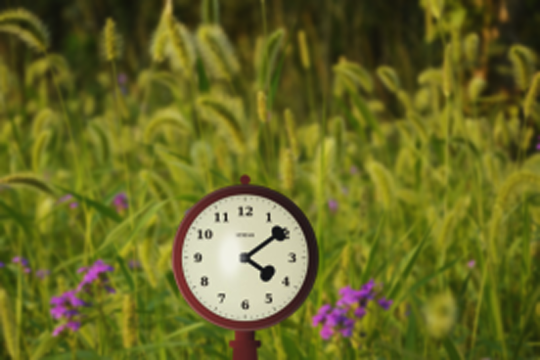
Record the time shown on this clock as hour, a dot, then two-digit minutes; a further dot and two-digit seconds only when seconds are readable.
4.09
